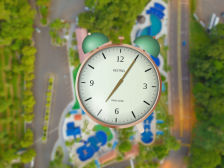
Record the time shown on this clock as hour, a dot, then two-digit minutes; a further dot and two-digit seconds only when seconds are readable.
7.05
